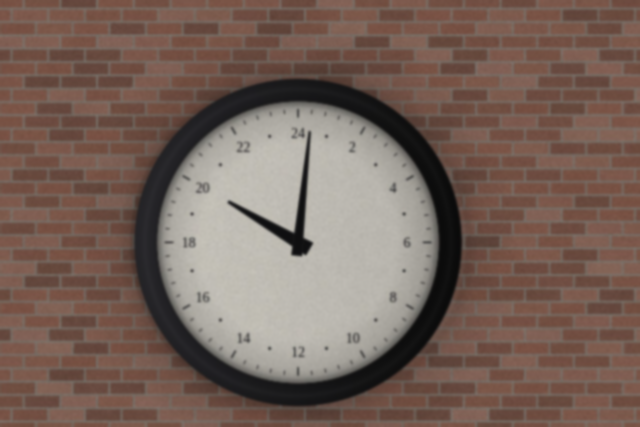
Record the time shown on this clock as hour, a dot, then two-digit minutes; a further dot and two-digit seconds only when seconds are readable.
20.01
